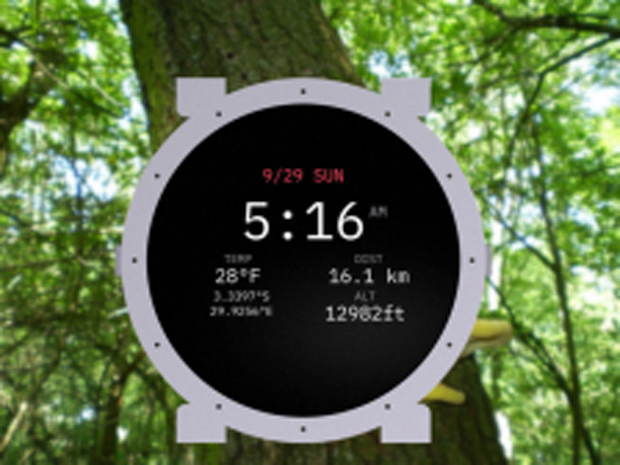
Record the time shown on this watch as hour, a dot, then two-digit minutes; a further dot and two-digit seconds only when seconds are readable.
5.16
